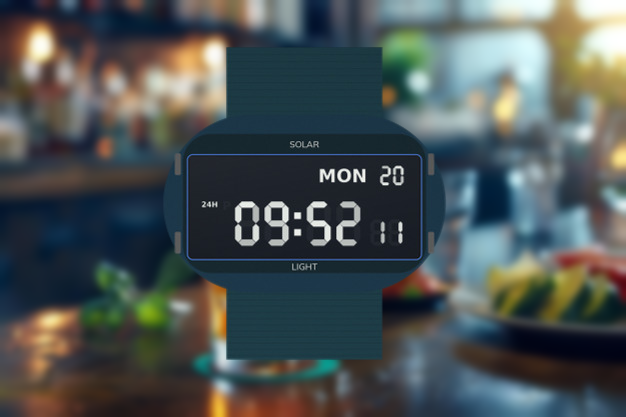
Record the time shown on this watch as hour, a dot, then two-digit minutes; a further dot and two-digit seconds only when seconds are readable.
9.52.11
